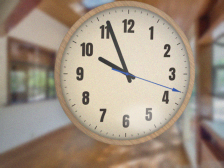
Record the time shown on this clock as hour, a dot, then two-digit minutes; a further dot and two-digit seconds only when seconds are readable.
9.56.18
